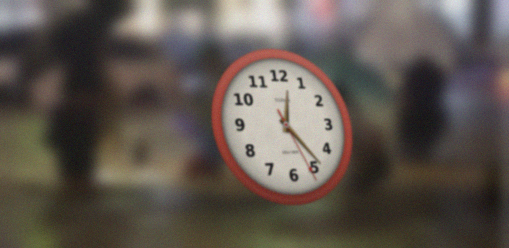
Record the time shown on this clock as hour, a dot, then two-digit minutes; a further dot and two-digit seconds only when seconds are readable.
12.23.26
